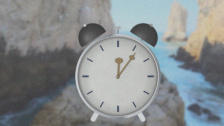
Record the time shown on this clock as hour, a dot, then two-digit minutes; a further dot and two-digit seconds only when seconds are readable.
12.06
